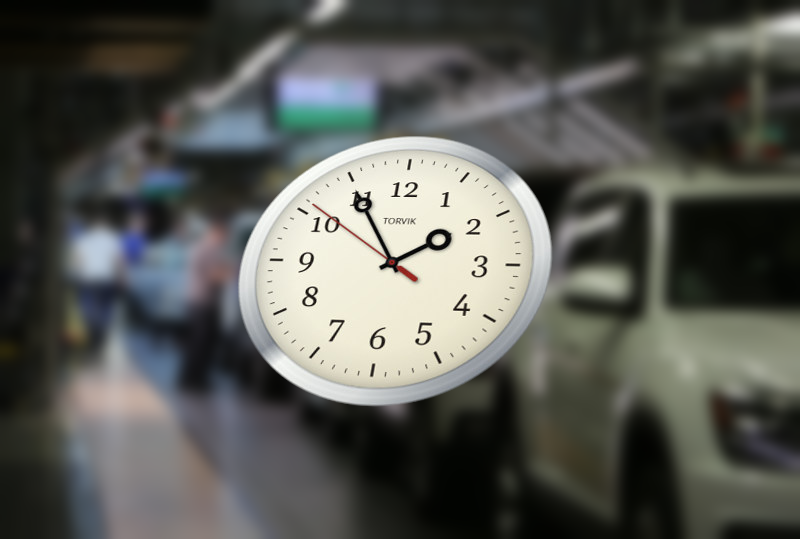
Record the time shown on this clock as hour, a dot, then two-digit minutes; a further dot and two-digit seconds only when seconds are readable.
1.54.51
